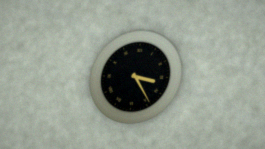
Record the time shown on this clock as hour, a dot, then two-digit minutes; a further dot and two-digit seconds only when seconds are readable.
3.24
